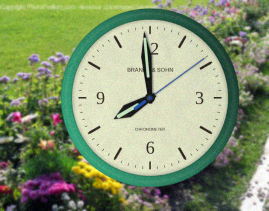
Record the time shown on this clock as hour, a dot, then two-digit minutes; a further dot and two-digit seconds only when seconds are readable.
7.59.09
